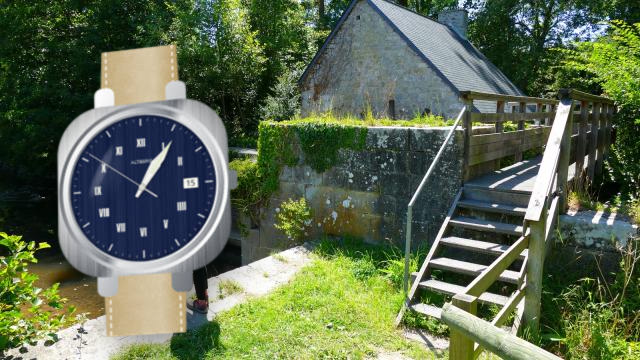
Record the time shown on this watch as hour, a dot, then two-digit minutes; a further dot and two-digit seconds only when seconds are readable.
1.05.51
